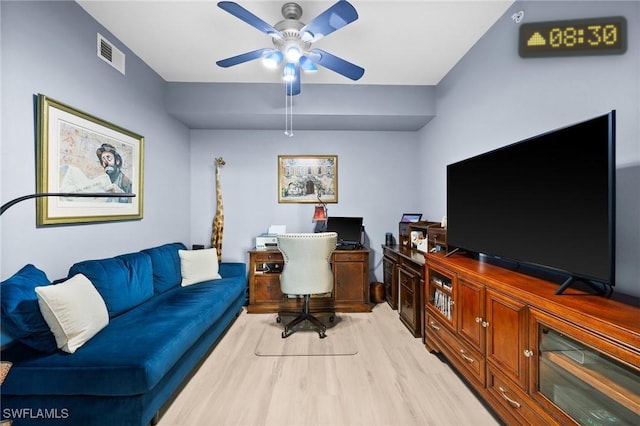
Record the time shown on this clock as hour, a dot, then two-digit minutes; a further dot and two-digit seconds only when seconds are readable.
8.30
